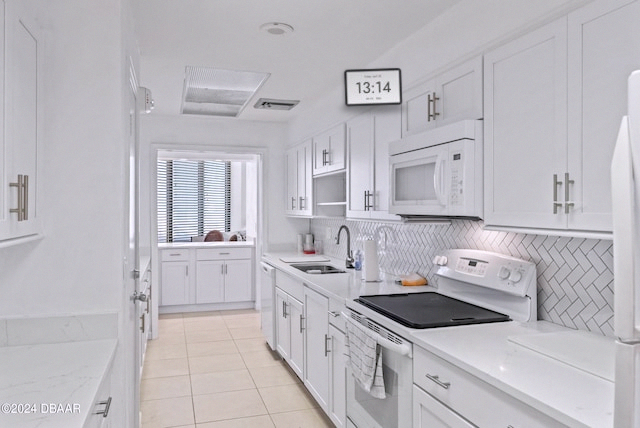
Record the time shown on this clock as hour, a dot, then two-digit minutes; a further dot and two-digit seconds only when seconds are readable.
13.14
